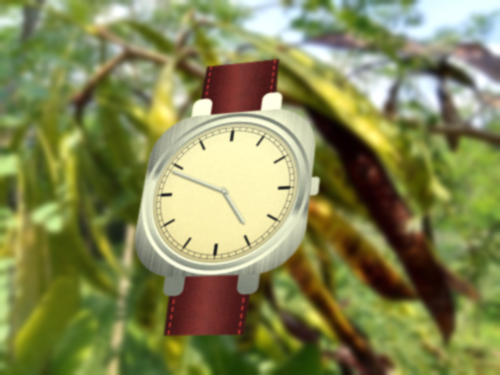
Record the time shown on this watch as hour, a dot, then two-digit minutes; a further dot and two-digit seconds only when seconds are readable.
4.49
